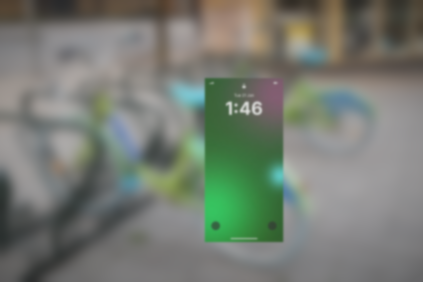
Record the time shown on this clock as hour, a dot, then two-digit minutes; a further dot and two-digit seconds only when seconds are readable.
1.46
